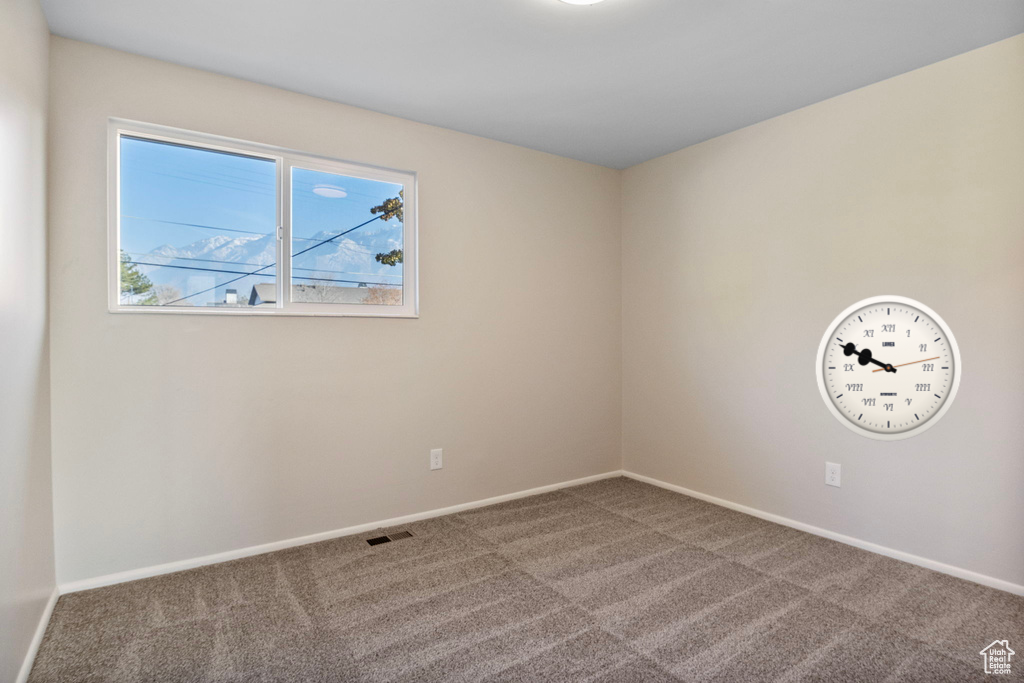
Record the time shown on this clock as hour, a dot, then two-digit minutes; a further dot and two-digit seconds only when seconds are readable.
9.49.13
